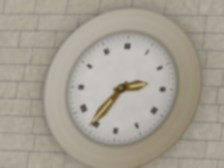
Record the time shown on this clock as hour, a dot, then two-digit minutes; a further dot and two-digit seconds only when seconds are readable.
2.36
